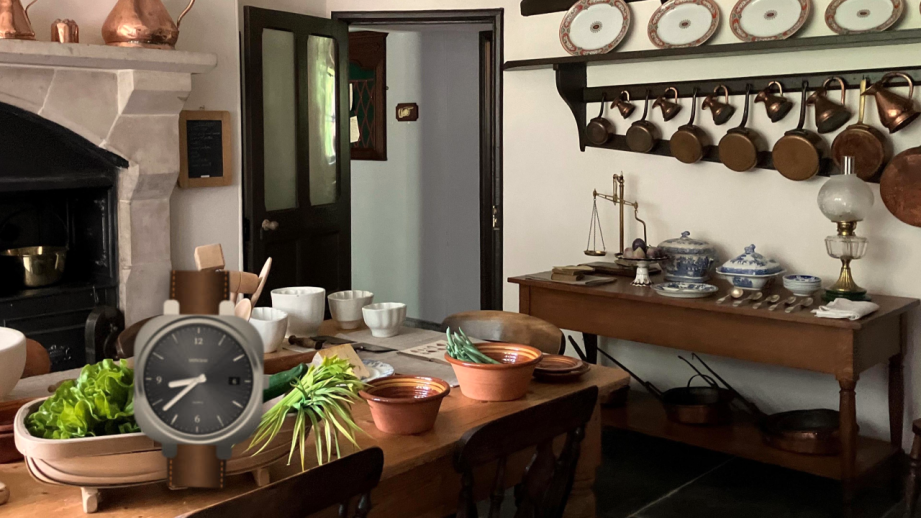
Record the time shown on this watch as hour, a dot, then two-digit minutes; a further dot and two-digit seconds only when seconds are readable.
8.38
